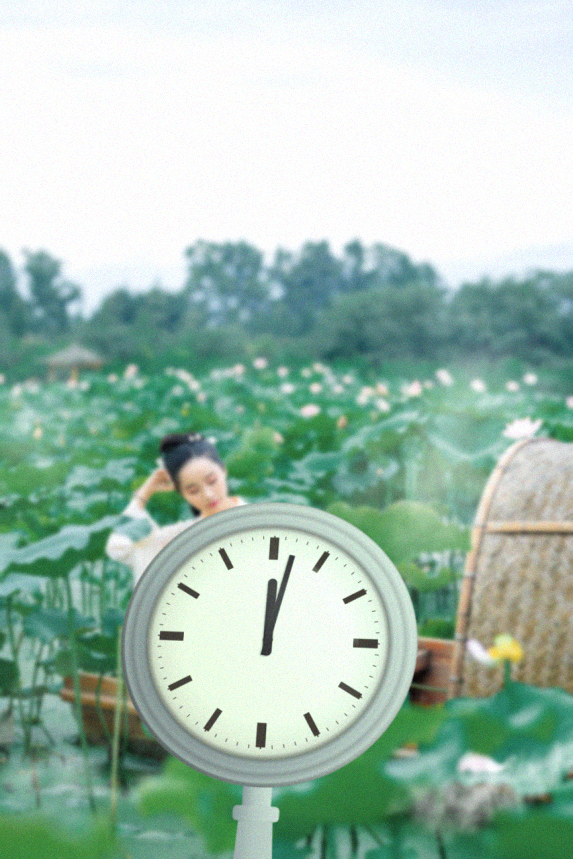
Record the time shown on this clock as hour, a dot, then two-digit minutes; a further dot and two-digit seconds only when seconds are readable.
12.02
